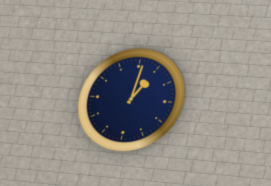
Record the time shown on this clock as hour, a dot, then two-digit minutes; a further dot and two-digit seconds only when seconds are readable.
1.01
